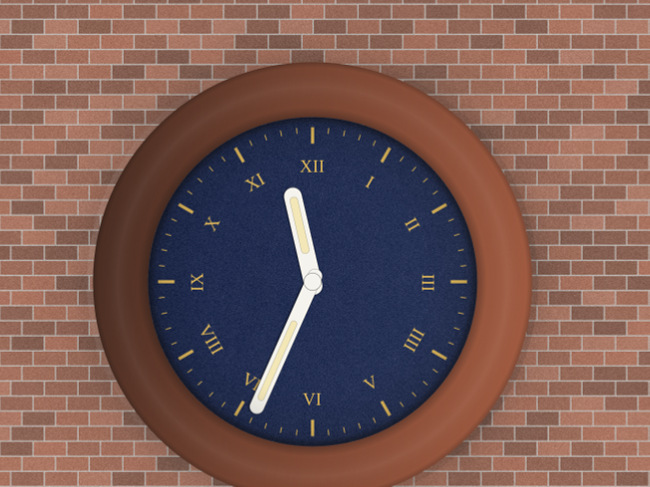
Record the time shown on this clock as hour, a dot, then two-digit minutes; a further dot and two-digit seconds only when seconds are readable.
11.34
